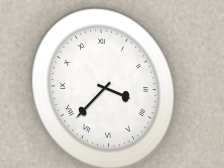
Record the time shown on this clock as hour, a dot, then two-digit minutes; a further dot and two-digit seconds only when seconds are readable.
3.38
